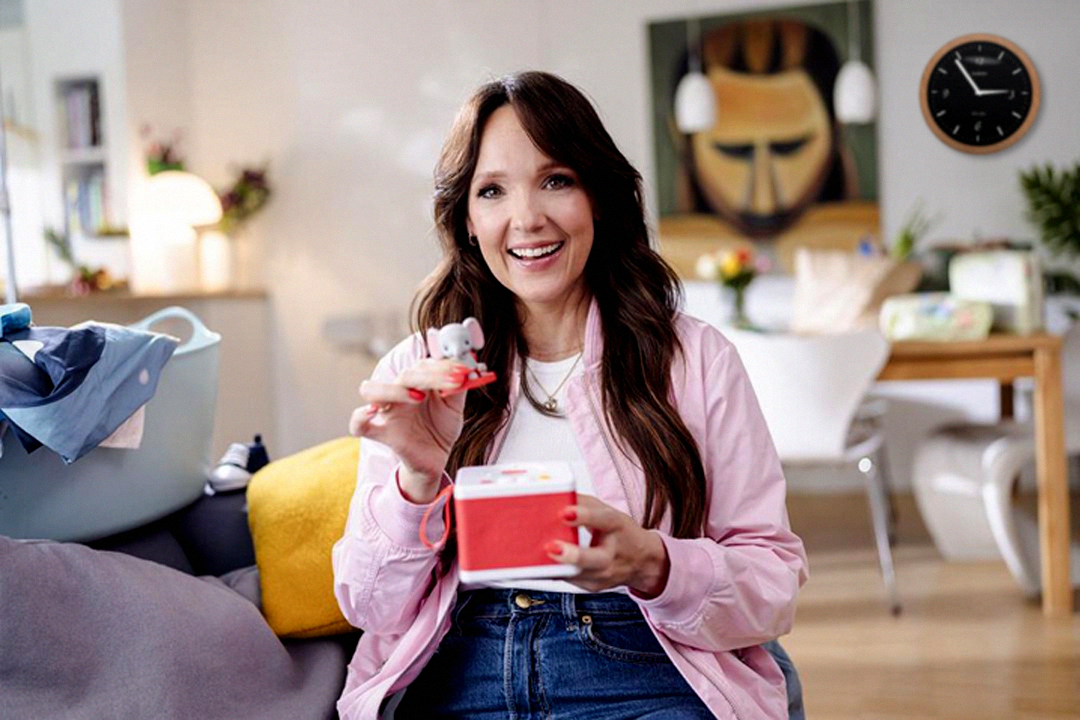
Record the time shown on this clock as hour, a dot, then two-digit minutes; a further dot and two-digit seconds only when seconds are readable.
2.54
